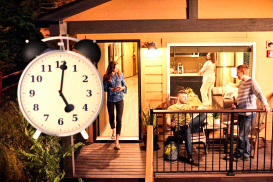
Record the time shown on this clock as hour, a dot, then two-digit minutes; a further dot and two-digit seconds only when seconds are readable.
5.01
